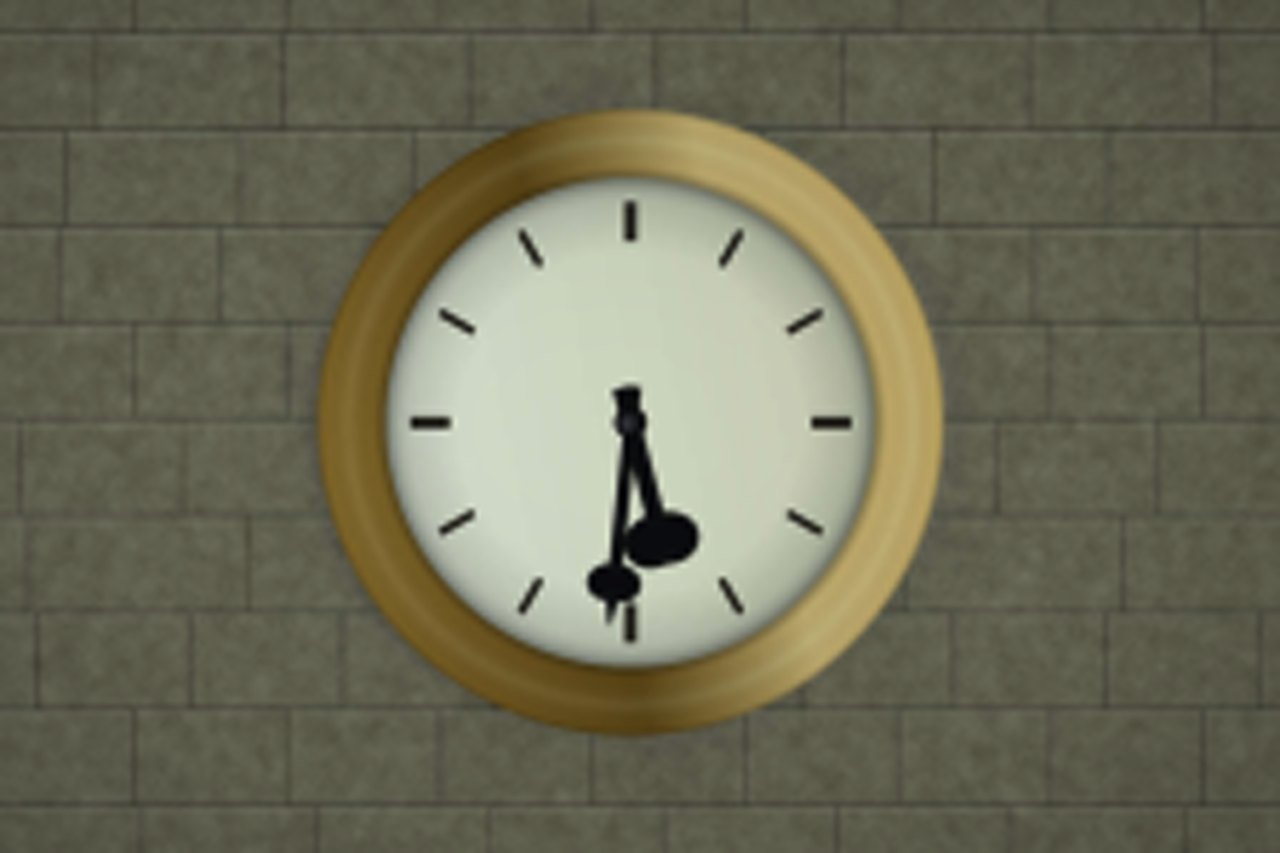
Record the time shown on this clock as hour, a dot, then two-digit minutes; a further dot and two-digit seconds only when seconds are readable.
5.31
